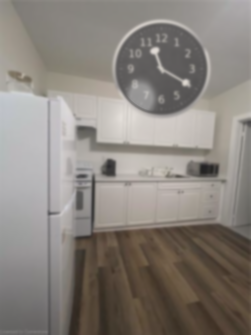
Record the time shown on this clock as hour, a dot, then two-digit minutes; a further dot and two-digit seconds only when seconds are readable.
11.20
